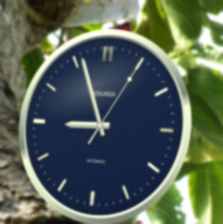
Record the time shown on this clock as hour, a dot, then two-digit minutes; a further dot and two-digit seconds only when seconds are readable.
8.56.05
